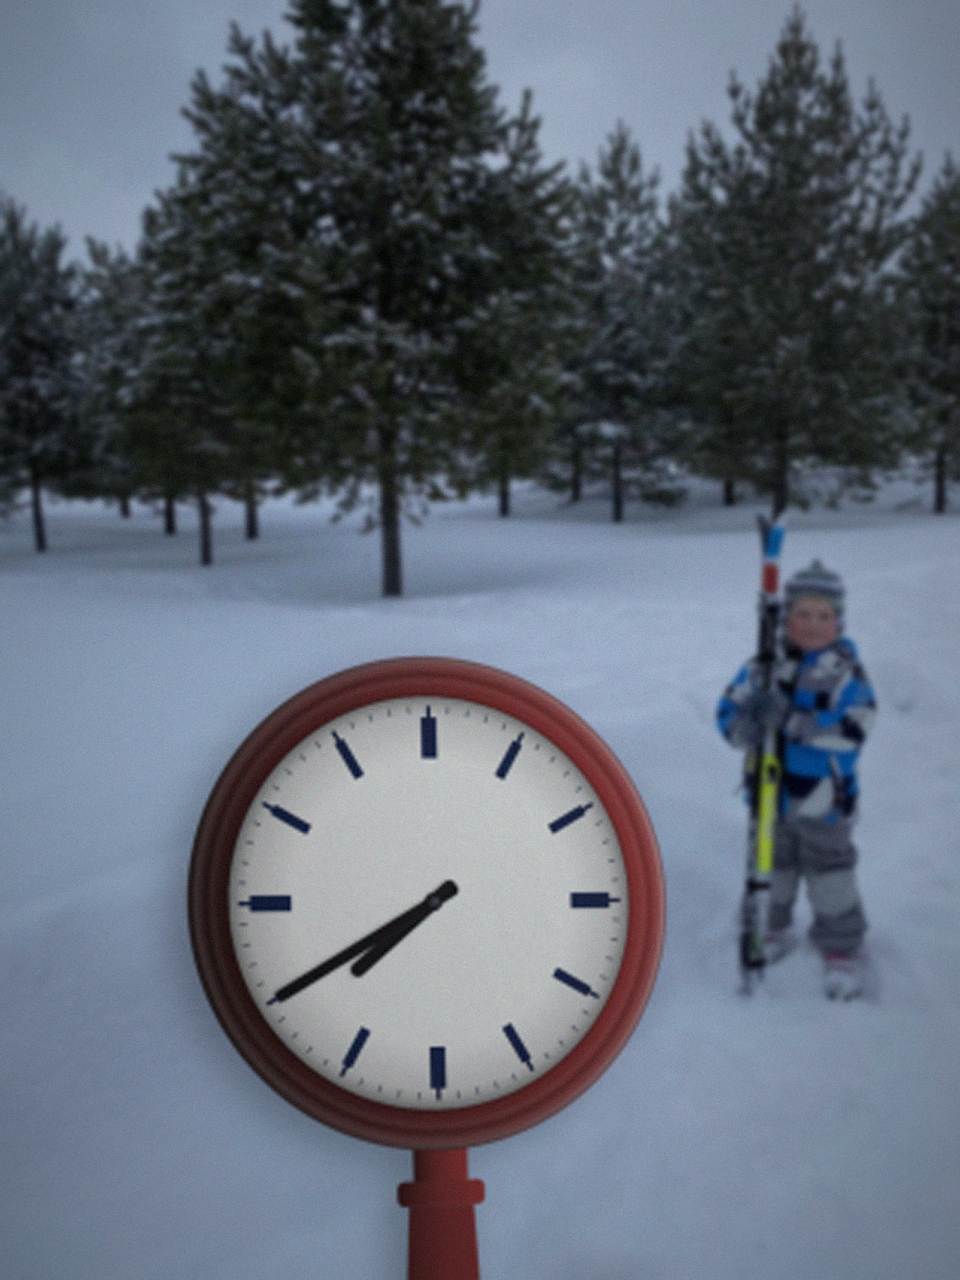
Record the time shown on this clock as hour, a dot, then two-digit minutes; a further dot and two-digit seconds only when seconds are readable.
7.40
